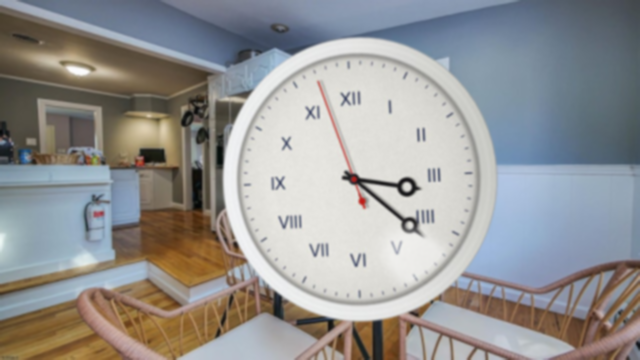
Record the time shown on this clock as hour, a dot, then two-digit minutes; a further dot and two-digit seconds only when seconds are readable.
3.21.57
